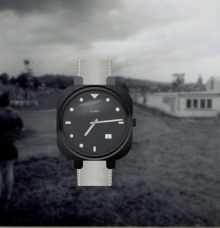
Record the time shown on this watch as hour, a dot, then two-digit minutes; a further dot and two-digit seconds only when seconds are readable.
7.14
